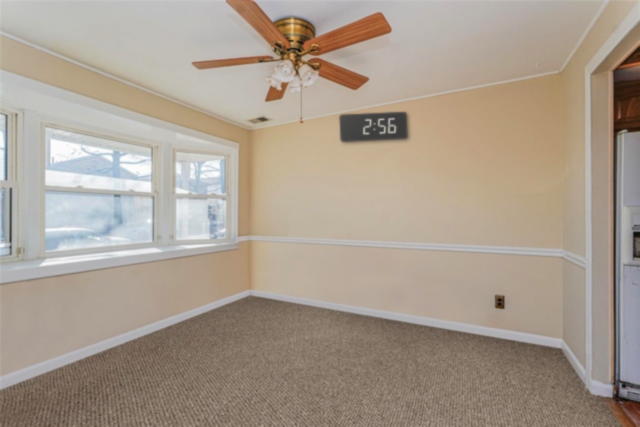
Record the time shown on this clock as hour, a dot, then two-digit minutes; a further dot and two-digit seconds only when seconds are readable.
2.56
